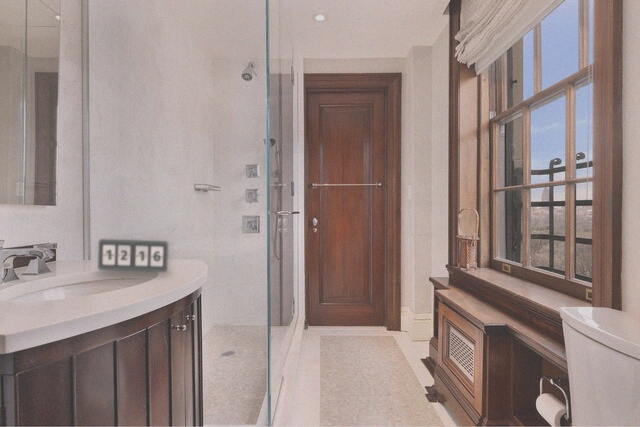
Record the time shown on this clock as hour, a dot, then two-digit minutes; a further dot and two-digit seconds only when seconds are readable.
12.16
